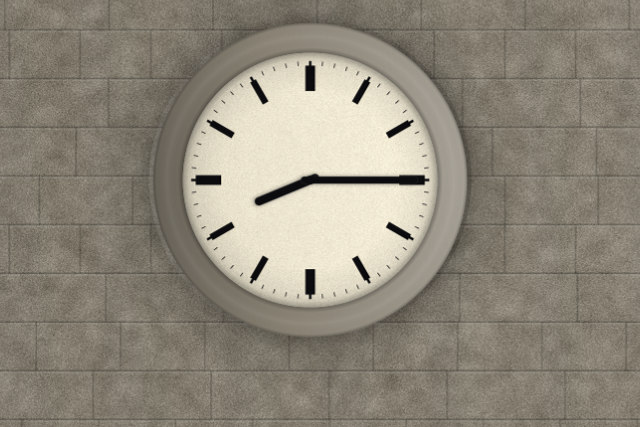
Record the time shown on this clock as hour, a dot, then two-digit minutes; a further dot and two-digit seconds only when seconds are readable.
8.15
